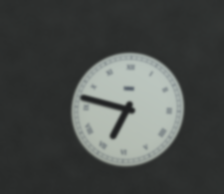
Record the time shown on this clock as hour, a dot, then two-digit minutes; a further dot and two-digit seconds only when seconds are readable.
6.47
